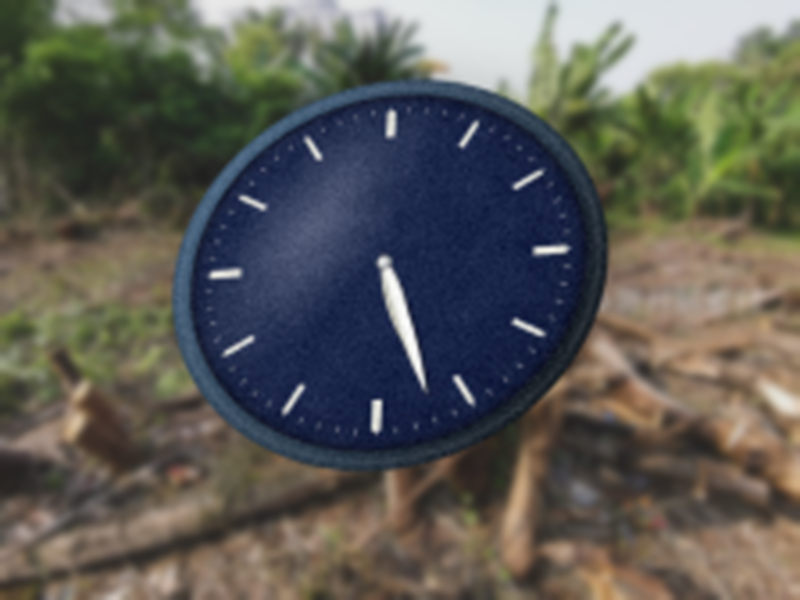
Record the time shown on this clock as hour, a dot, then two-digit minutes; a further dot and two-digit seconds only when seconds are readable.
5.27
